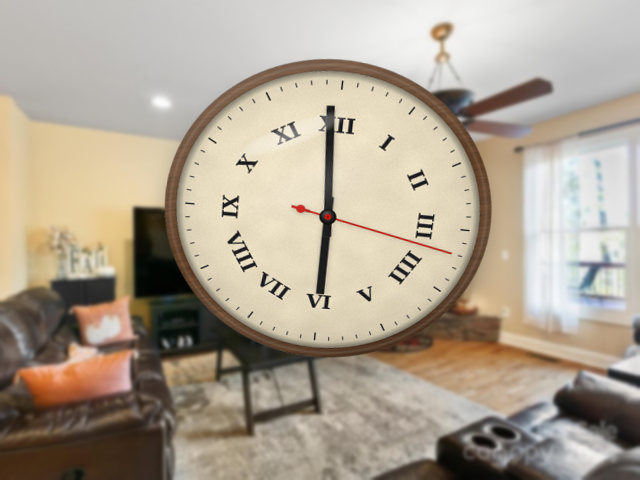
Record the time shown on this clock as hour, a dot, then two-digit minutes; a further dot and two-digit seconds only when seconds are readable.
5.59.17
